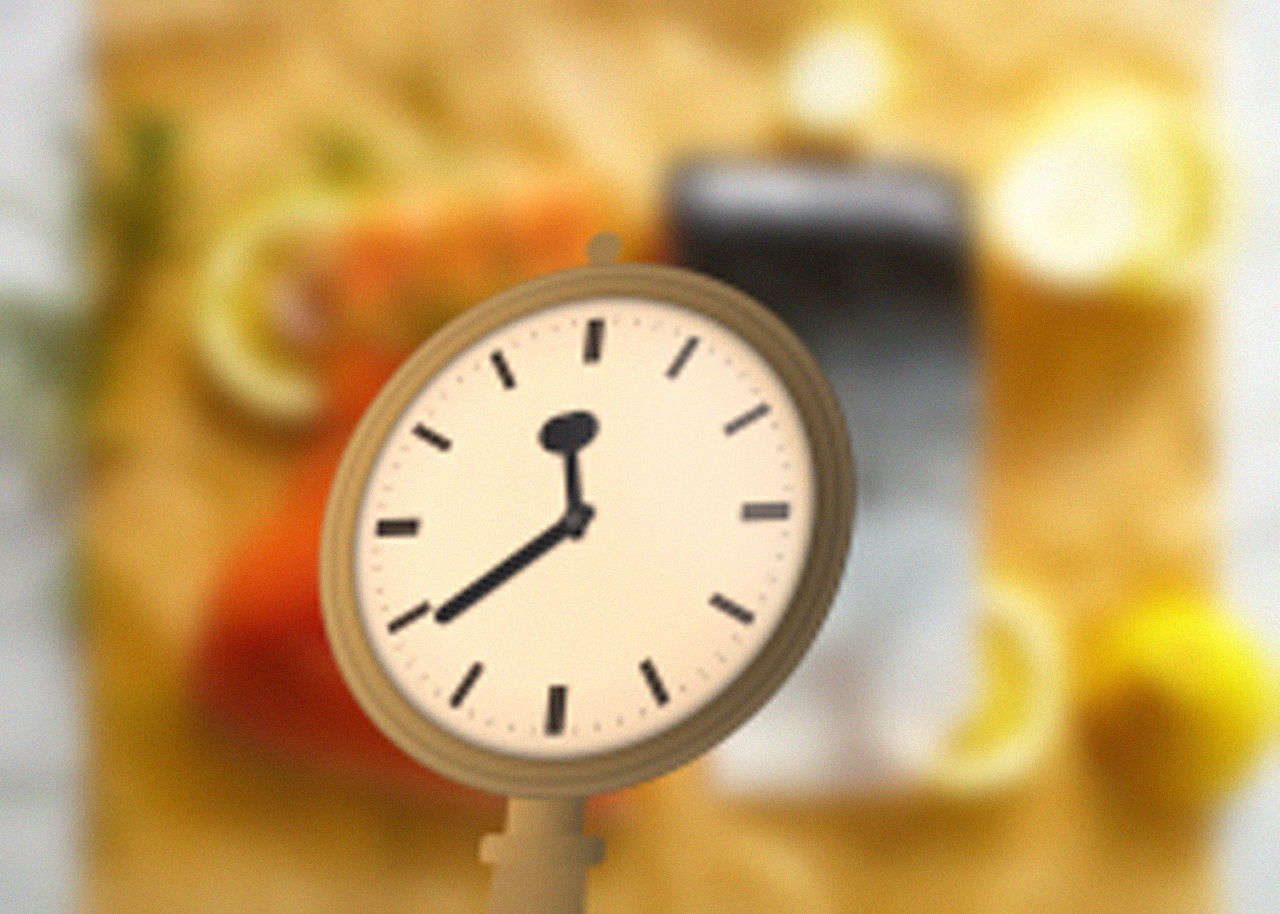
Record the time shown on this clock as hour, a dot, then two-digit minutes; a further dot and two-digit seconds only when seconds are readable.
11.39
